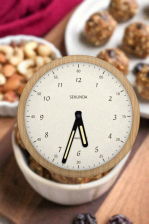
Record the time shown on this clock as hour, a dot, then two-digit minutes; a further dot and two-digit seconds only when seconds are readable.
5.33
